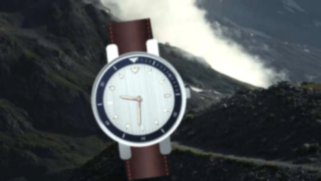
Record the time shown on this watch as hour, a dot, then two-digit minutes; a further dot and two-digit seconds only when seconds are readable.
9.31
